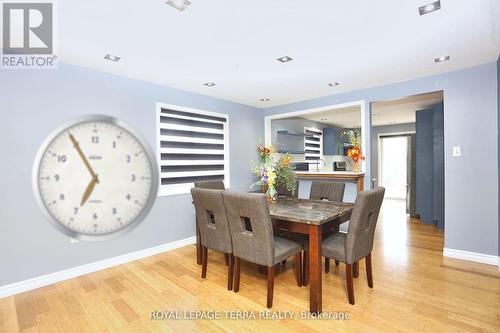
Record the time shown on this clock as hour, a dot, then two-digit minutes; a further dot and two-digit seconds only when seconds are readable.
6.55
